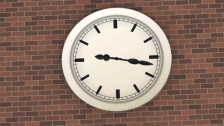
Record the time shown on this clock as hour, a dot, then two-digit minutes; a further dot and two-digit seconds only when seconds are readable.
9.17
